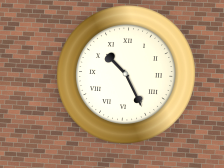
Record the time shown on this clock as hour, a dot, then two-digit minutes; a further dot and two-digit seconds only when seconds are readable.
10.25
